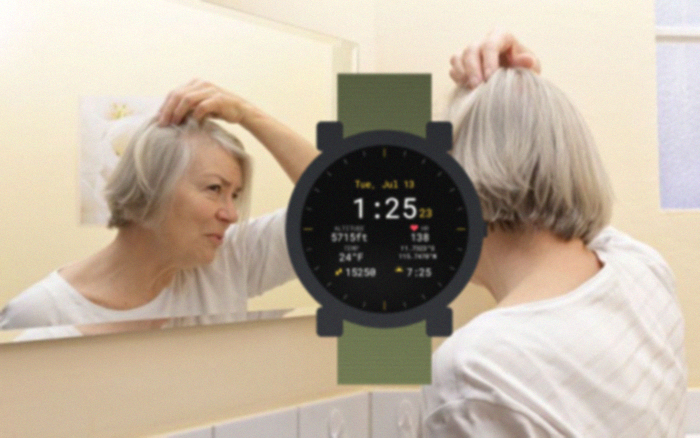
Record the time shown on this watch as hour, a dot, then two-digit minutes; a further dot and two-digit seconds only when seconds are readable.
1.25
